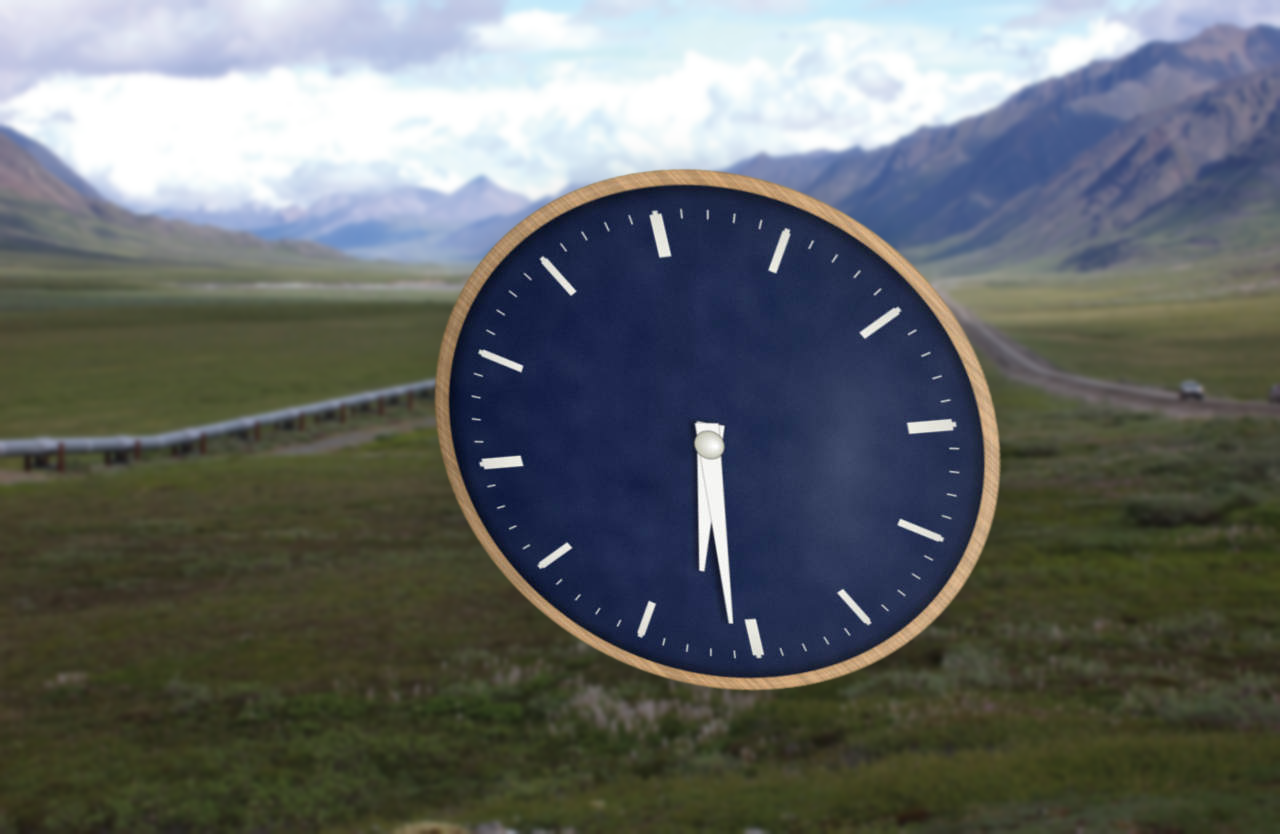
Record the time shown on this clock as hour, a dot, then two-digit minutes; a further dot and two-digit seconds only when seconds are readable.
6.31
